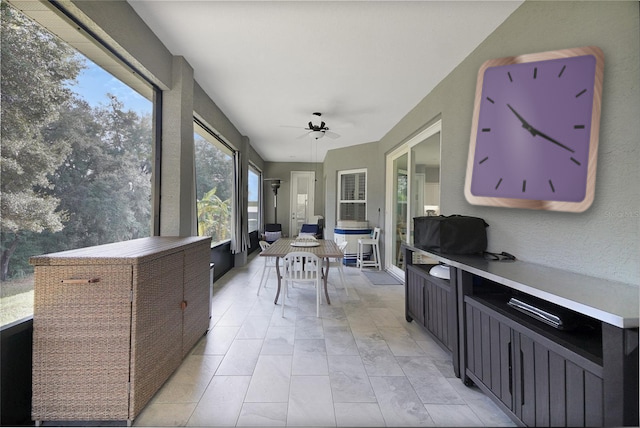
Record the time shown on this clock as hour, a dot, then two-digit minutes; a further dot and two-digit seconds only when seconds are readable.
10.19
